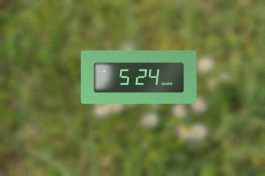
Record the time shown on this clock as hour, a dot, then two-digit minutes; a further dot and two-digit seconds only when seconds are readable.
5.24
